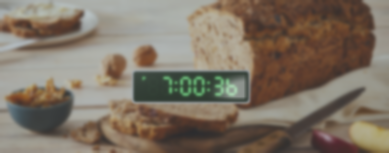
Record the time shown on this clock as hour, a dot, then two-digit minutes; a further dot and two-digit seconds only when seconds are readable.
7.00.36
